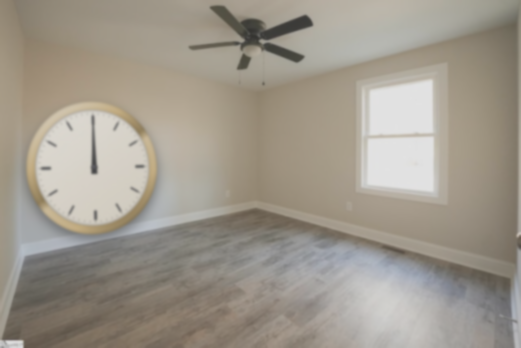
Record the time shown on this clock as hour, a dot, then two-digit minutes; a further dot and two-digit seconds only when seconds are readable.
12.00
